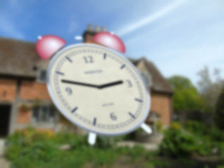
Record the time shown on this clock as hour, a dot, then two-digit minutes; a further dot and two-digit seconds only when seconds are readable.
2.48
